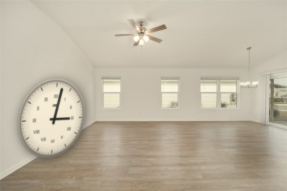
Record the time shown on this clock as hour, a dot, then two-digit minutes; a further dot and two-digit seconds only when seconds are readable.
3.02
